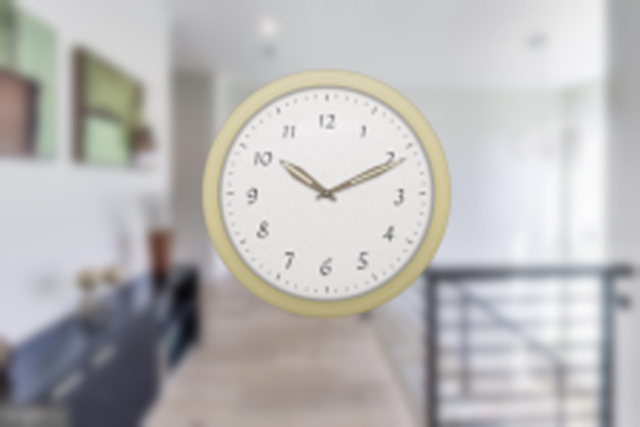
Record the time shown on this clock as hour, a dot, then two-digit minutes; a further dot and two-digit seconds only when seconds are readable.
10.11
